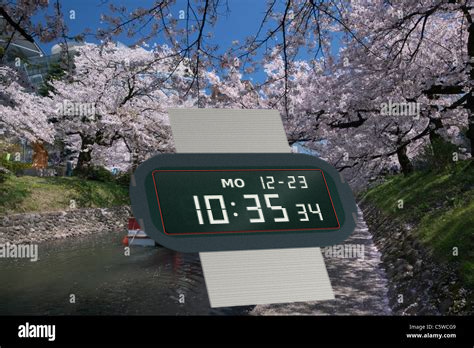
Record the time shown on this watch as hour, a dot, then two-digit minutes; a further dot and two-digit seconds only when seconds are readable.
10.35.34
